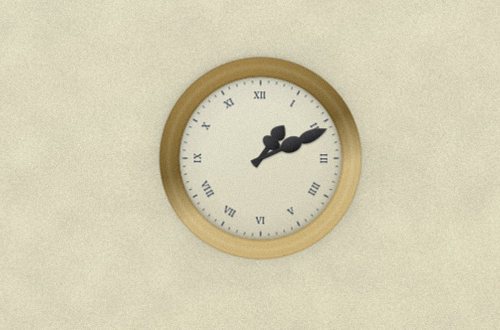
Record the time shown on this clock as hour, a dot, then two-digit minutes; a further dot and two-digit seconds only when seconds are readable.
1.11
